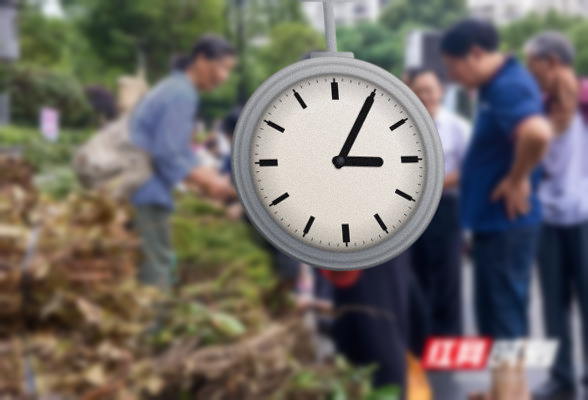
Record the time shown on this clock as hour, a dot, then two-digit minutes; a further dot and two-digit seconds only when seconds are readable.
3.05
